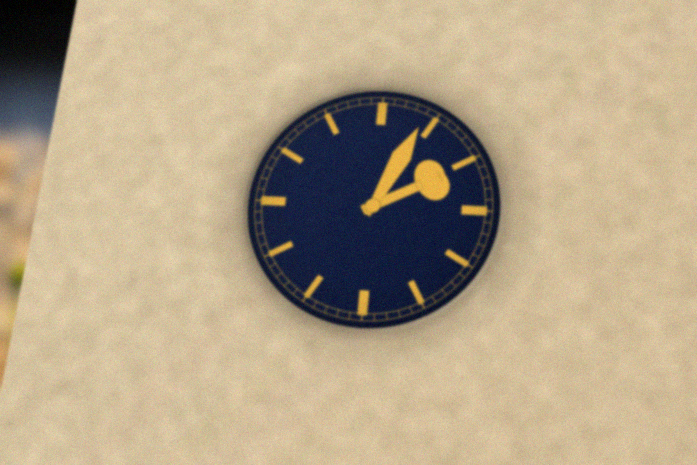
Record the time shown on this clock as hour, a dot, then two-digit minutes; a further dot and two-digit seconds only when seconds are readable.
2.04
